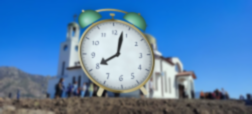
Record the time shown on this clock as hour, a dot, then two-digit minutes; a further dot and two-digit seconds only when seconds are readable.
8.03
